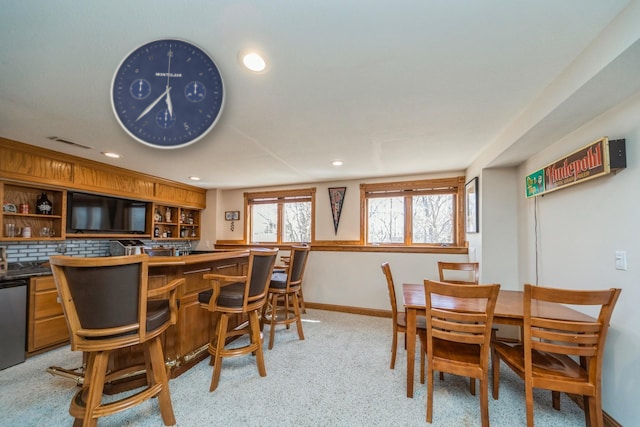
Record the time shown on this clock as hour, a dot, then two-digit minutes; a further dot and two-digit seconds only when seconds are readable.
5.37
